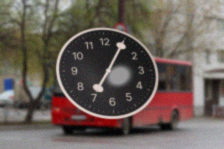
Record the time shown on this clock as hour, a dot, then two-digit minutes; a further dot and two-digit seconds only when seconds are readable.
7.05
